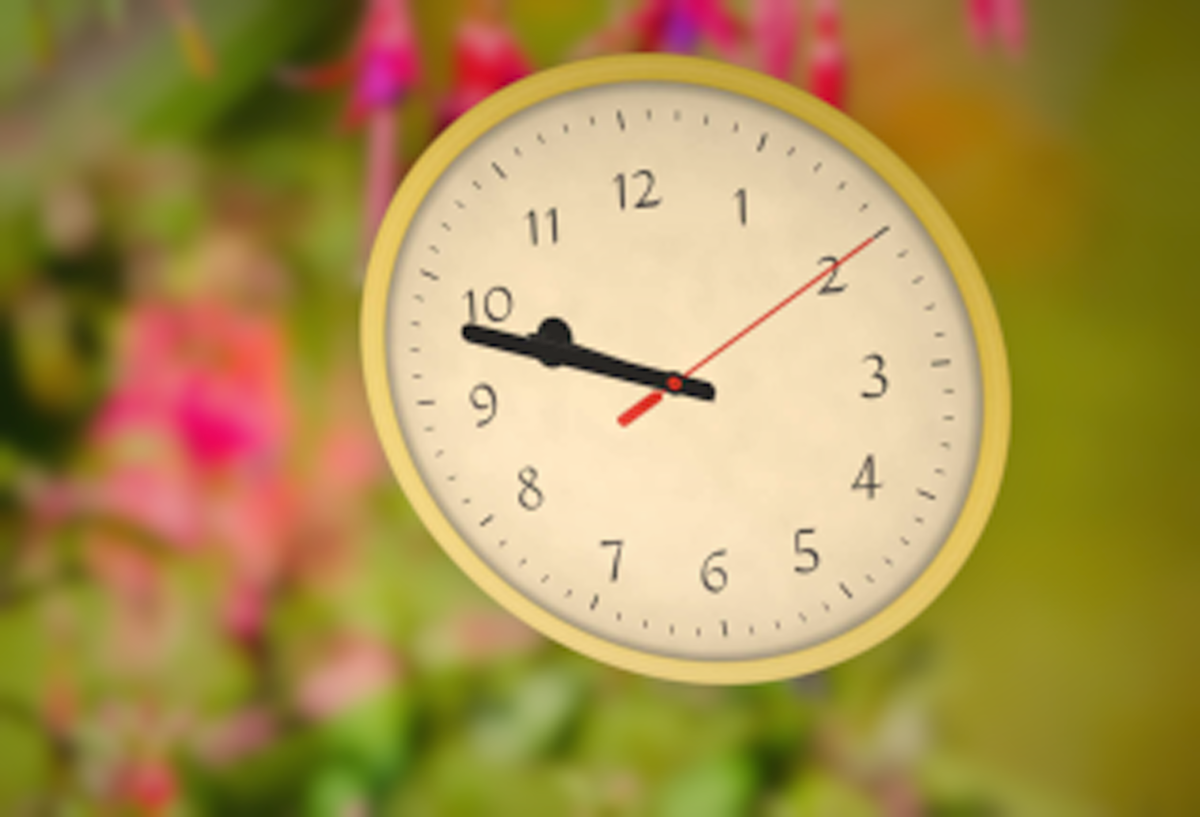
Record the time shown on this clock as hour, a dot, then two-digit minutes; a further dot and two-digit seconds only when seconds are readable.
9.48.10
